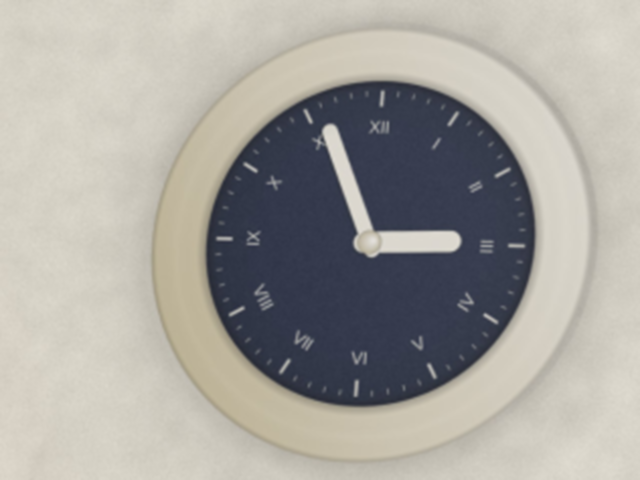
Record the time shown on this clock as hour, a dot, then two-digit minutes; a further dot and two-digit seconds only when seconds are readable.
2.56
